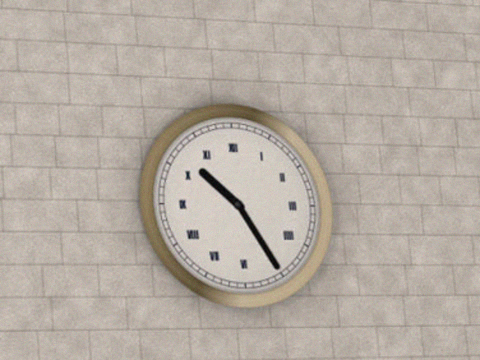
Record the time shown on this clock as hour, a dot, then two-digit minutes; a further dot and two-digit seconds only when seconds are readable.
10.25
